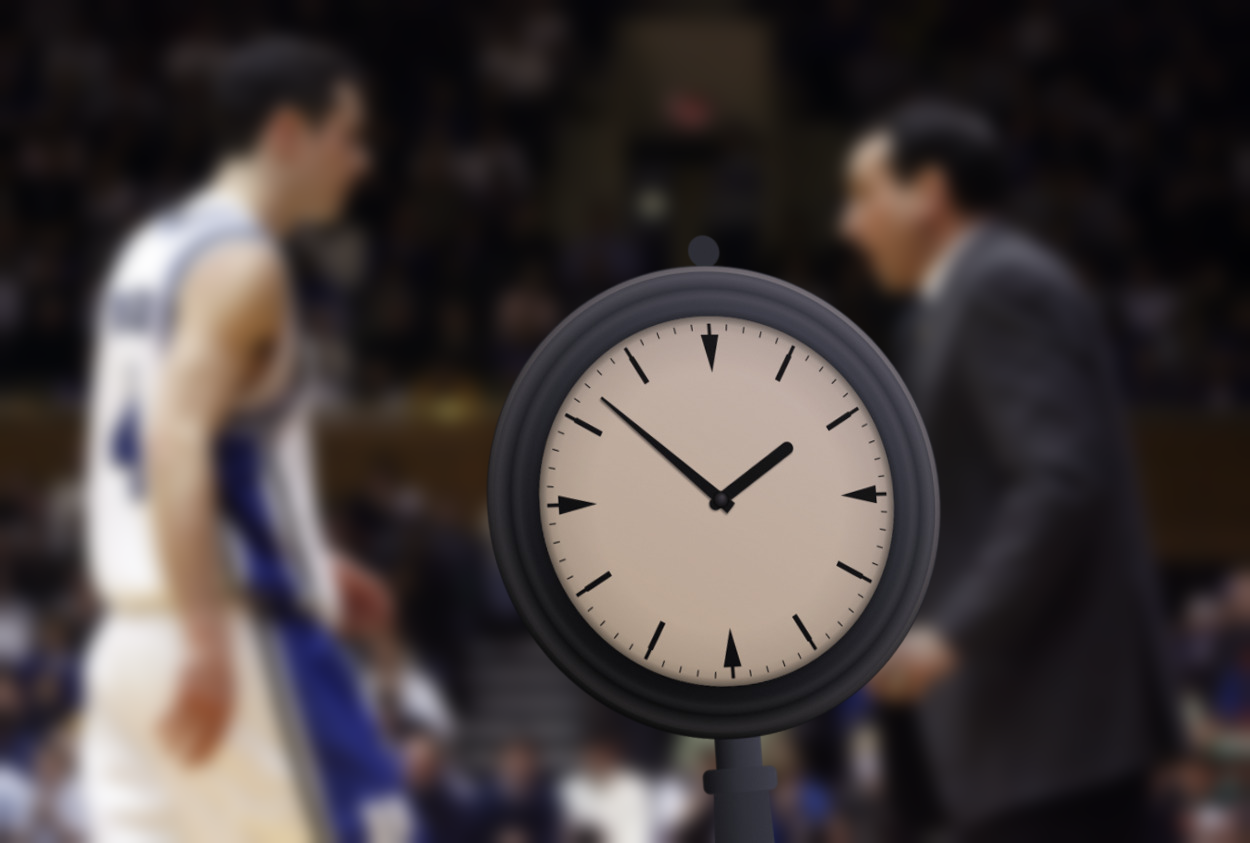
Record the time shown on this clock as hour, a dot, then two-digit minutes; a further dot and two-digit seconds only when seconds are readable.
1.52
